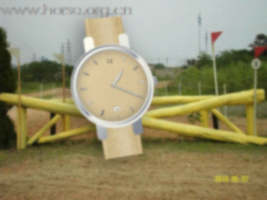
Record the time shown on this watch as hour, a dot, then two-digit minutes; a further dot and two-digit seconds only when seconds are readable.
1.20
